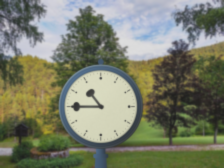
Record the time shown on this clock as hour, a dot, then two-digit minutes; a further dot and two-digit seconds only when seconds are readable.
10.45
